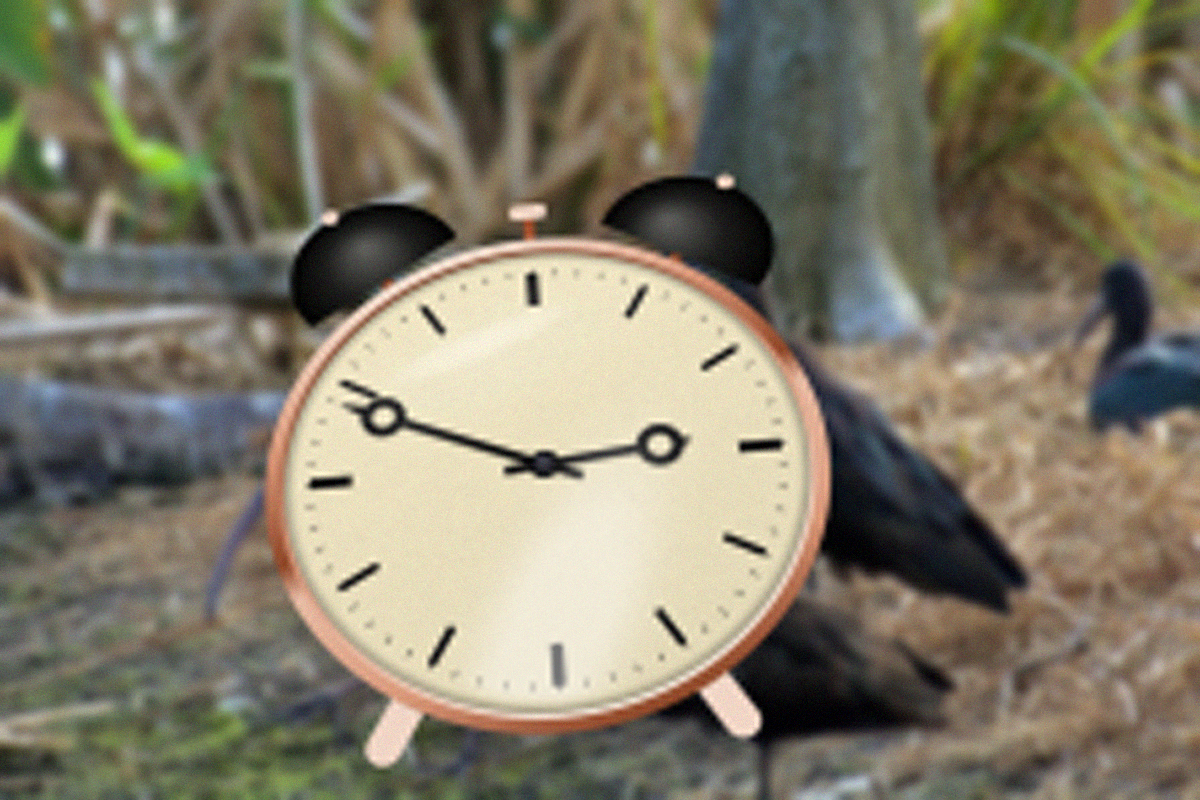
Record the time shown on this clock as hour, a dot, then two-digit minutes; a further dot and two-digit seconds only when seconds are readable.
2.49
